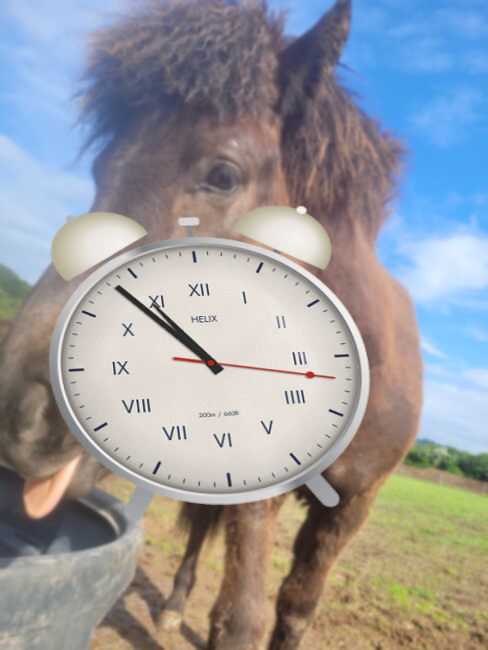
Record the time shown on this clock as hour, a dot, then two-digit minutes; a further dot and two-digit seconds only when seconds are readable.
10.53.17
